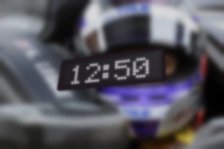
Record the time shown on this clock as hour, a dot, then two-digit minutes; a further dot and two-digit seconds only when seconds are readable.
12.50
